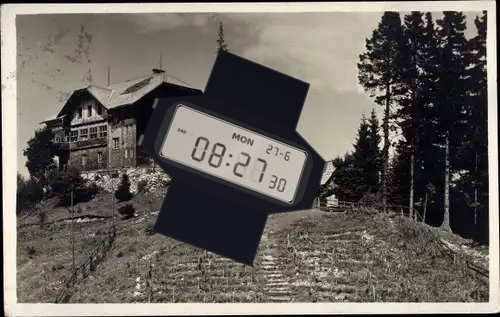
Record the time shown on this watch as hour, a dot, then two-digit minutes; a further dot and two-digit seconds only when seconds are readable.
8.27.30
